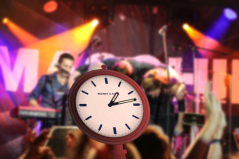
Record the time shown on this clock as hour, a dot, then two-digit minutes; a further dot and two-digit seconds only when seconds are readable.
1.13
